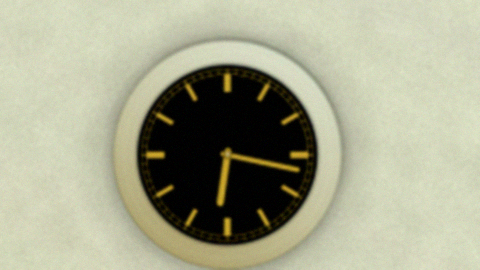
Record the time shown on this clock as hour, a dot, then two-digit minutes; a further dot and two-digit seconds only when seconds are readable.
6.17
